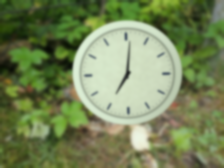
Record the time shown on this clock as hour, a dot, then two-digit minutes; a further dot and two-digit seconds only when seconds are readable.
7.01
